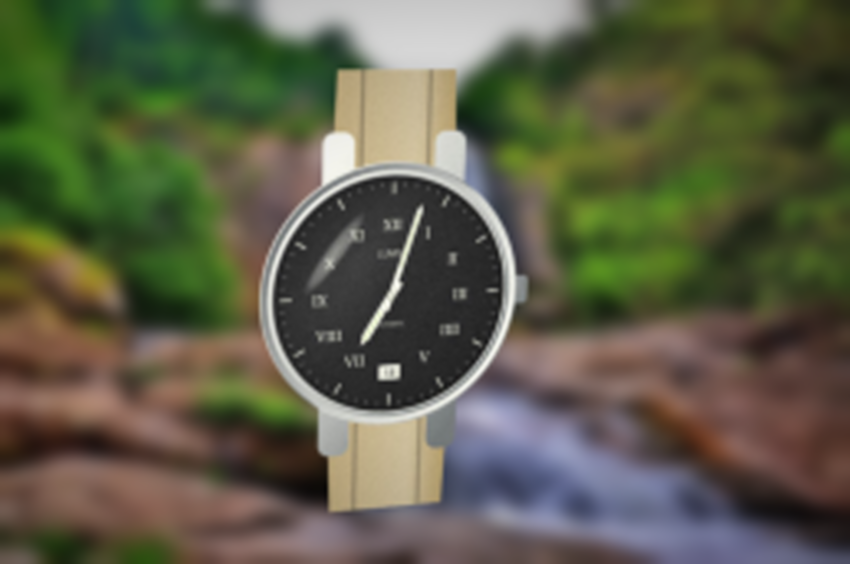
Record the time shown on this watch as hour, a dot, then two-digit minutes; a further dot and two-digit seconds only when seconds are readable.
7.03
